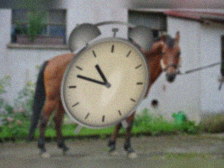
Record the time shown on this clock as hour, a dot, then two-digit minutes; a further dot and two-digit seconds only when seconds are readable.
10.48
